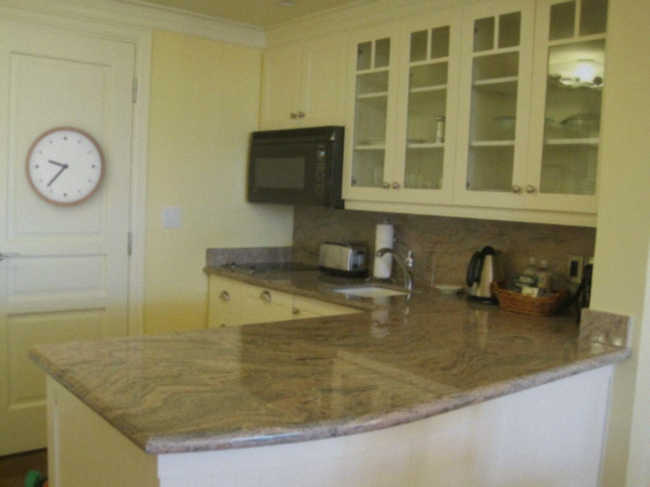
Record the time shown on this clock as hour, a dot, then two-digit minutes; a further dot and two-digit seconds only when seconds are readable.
9.37
